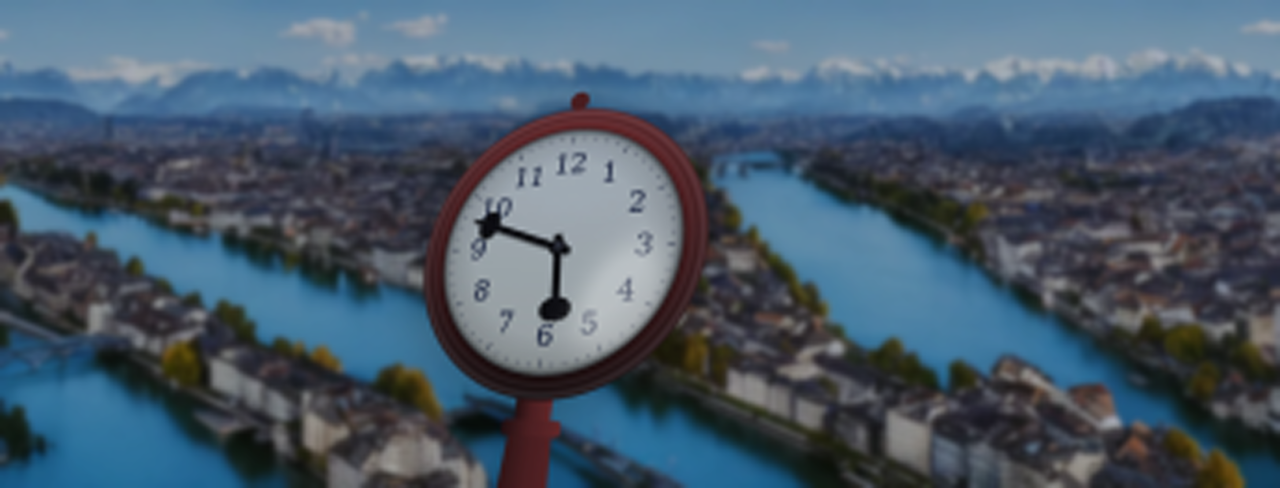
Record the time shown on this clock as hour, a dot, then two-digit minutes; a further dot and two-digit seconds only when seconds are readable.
5.48
